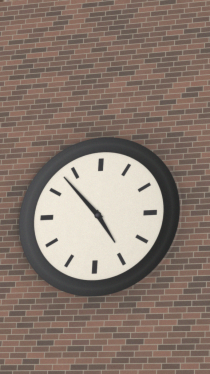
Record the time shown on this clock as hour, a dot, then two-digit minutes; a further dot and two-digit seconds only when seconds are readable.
4.53
